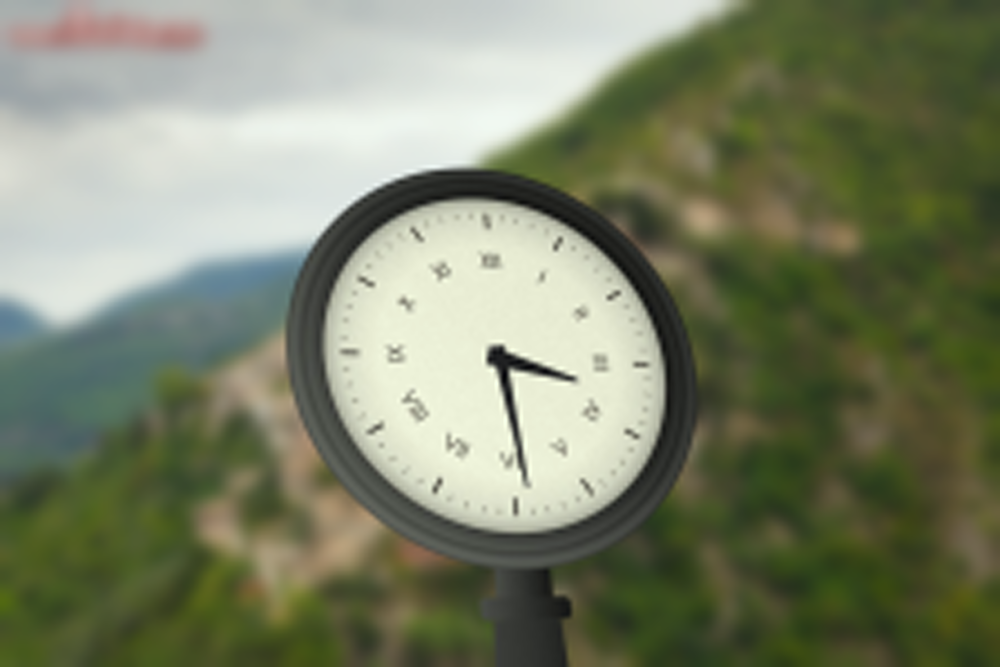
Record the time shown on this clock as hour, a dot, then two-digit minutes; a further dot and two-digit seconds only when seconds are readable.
3.29
